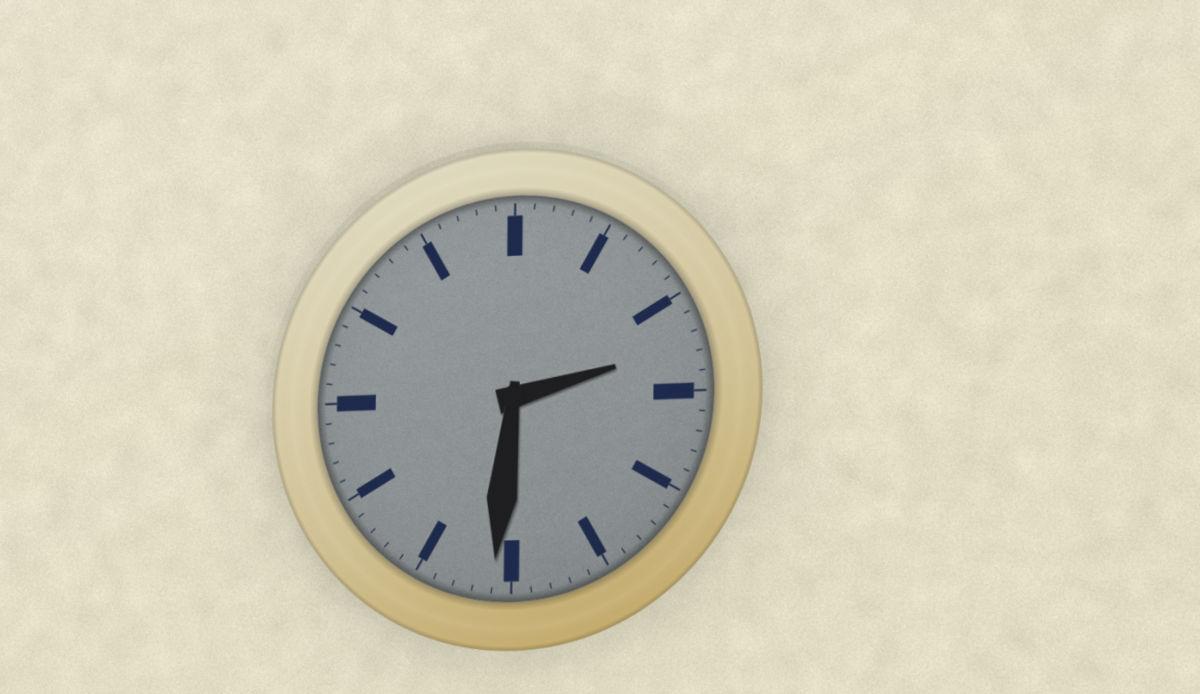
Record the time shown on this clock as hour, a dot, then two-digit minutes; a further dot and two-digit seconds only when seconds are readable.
2.31
